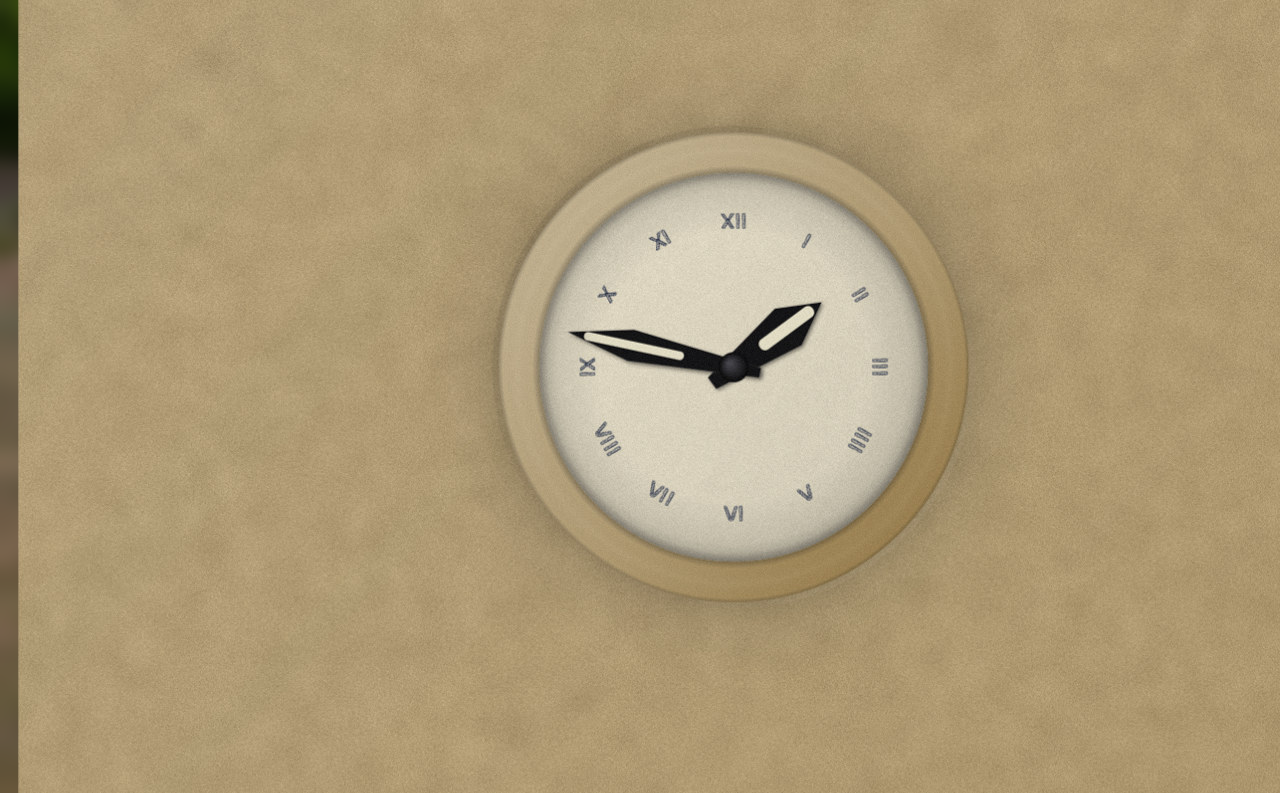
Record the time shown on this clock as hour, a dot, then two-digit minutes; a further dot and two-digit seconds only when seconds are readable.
1.47
